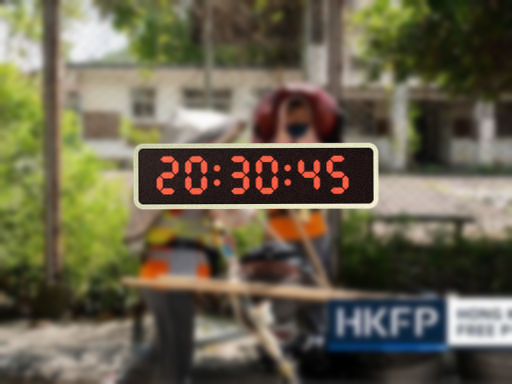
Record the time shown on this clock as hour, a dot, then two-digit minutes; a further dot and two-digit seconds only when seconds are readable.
20.30.45
